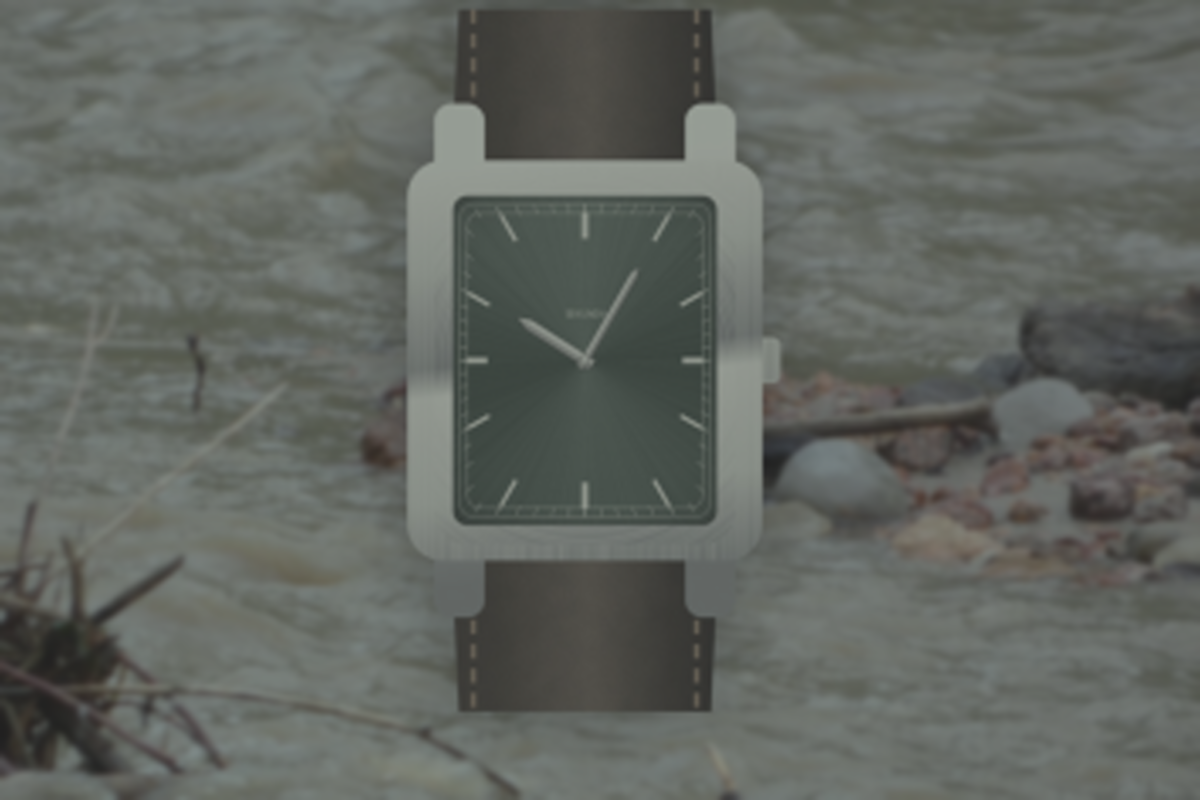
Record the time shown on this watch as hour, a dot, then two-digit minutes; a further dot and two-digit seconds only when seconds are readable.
10.05
